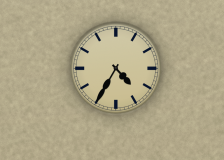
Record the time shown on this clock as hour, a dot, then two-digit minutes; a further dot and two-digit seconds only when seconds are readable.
4.35
